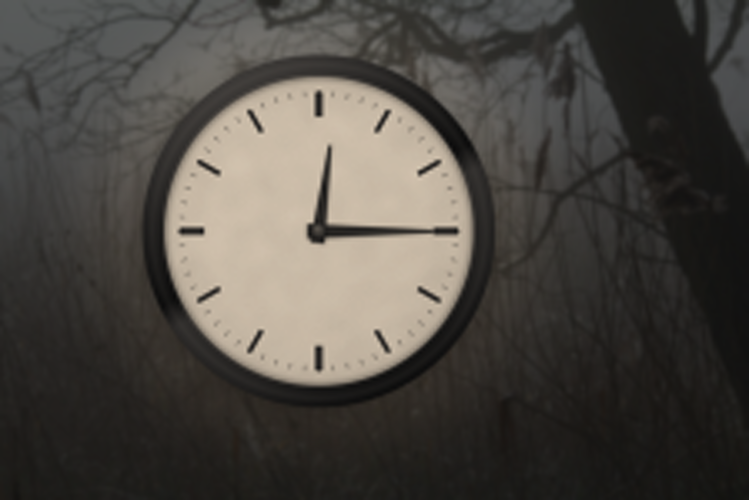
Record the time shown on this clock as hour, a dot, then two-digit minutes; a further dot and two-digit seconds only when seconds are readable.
12.15
